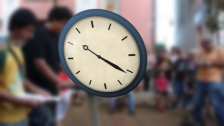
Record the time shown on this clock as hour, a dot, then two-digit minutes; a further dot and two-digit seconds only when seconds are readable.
10.21
